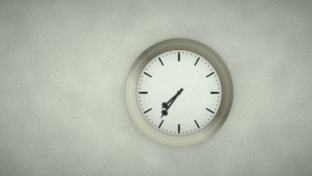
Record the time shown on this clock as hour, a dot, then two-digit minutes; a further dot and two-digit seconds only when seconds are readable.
7.36
